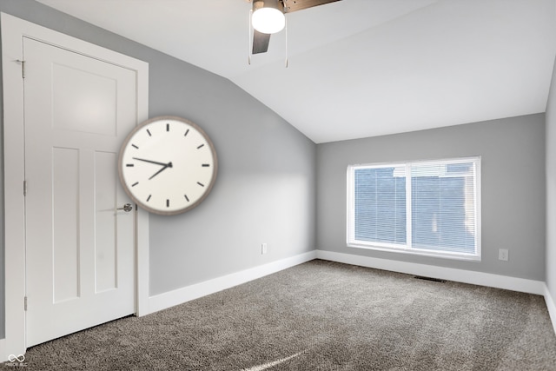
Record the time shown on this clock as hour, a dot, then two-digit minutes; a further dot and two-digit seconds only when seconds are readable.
7.47
